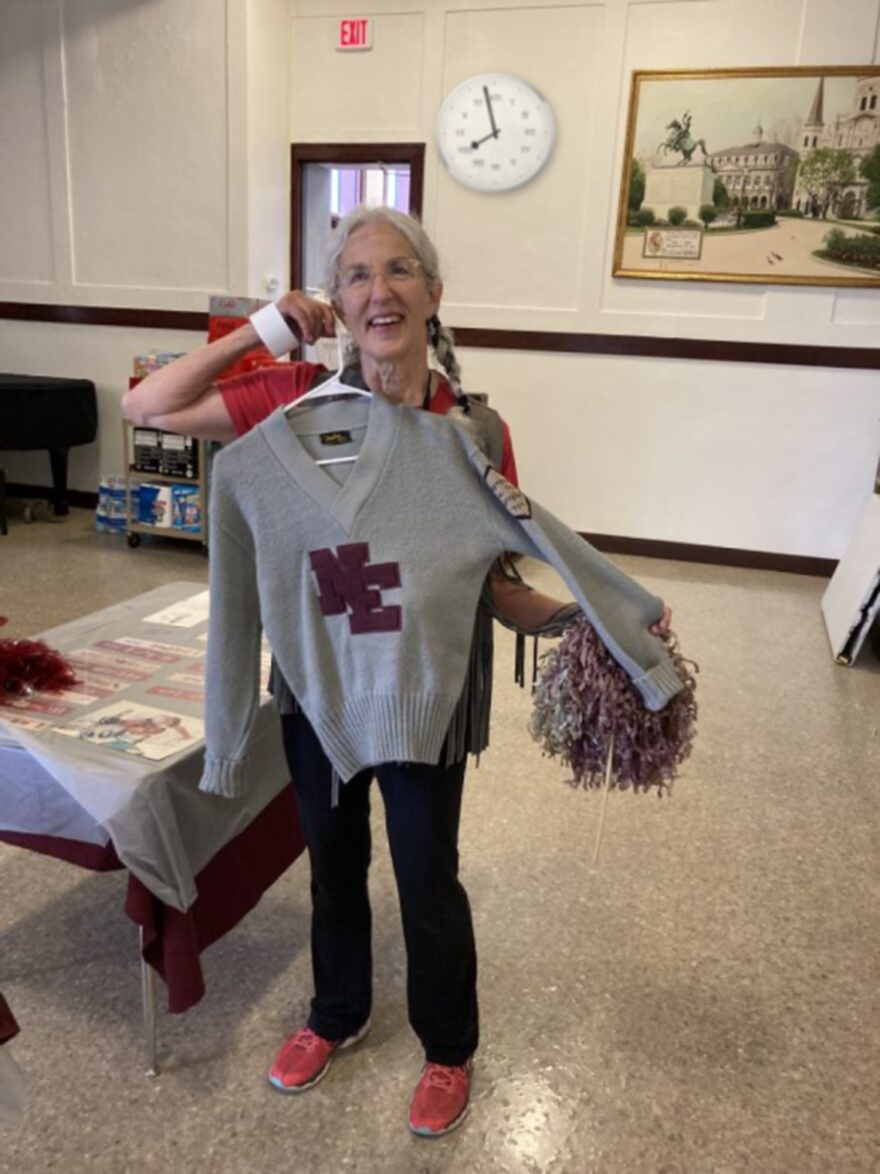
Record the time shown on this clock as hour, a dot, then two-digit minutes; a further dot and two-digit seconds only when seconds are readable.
7.58
